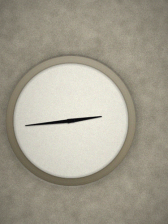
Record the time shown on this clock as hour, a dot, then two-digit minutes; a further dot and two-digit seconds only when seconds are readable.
2.44
